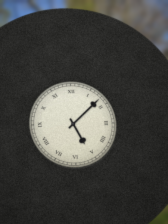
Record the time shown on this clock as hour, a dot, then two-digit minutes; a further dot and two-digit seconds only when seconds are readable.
5.08
